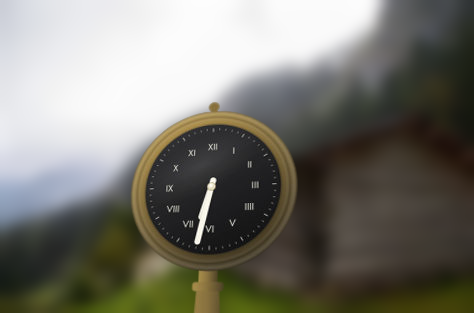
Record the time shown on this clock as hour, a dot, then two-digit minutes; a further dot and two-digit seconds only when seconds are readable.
6.32
